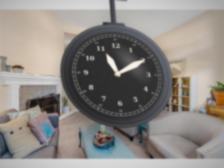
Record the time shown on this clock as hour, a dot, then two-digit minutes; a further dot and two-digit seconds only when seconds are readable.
11.10
